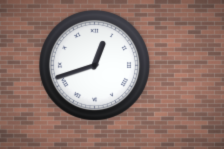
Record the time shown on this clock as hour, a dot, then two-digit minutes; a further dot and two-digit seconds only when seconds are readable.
12.42
